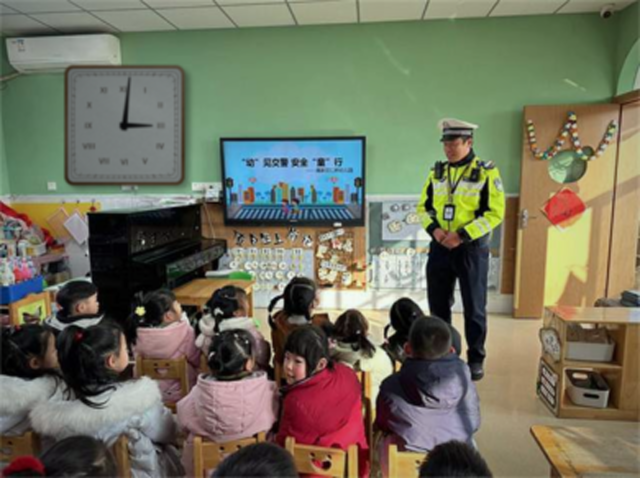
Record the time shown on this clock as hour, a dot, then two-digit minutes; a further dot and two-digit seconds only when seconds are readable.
3.01
